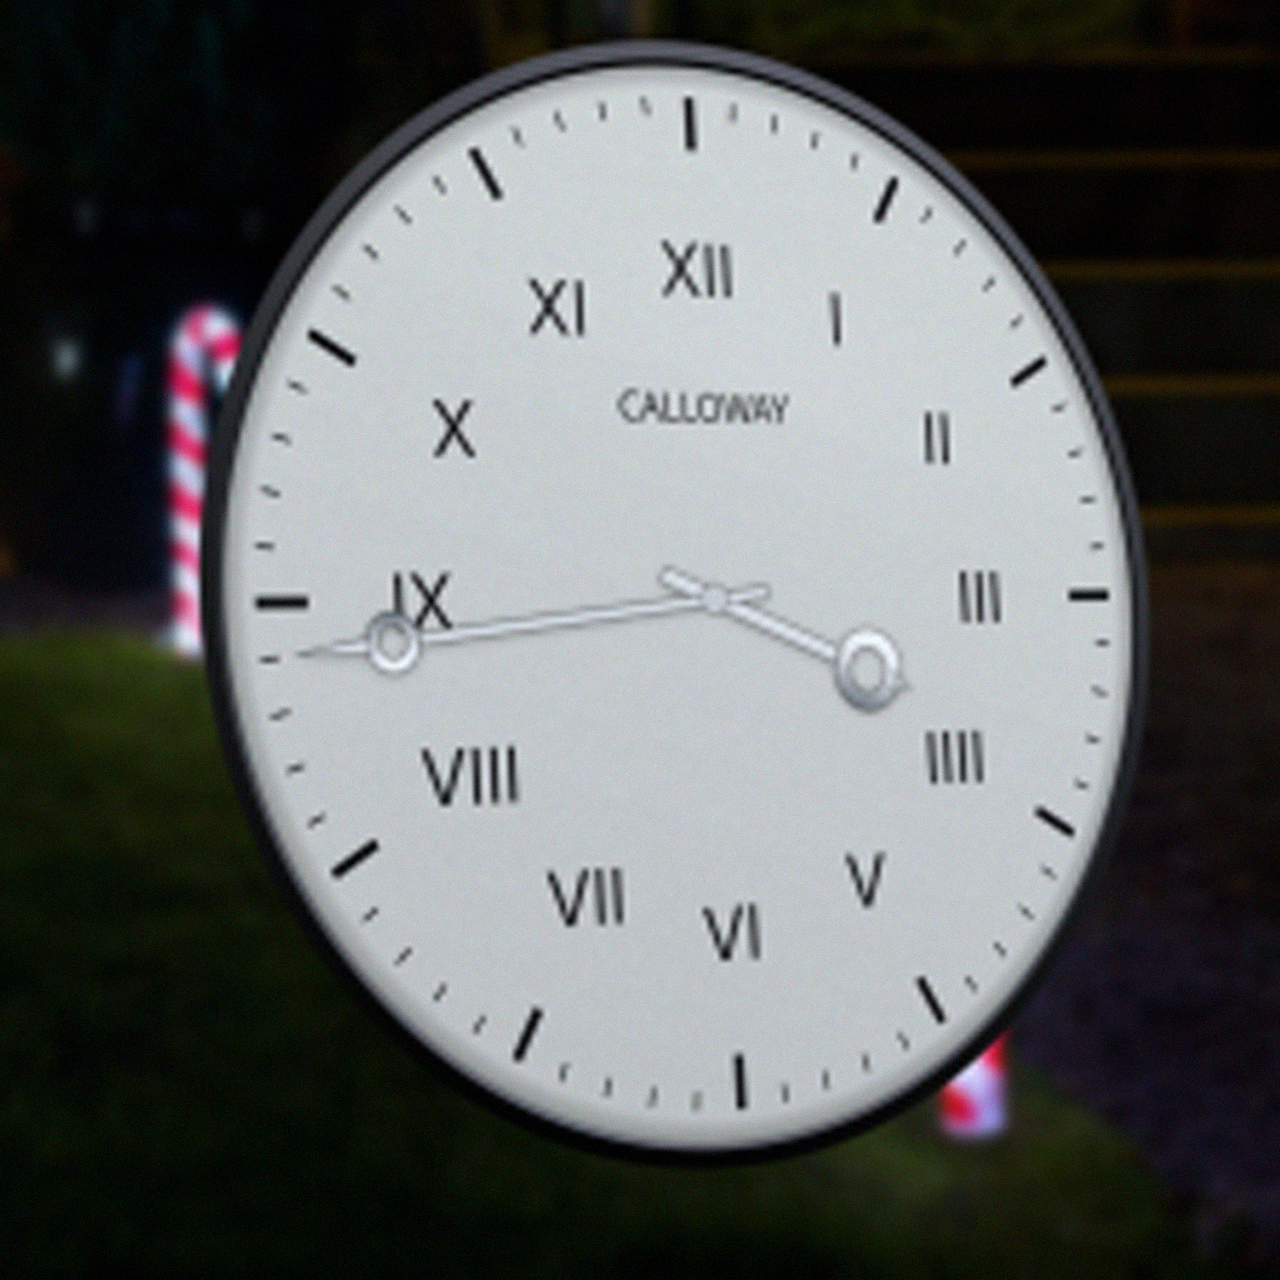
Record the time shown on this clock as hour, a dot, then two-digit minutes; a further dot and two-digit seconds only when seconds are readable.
3.44
